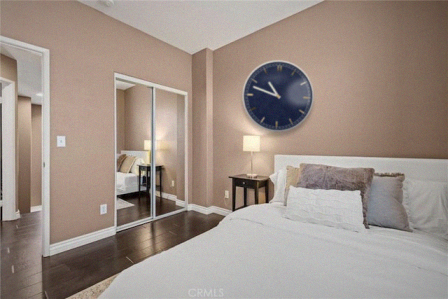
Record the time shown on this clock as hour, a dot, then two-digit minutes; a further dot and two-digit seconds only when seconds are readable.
10.48
